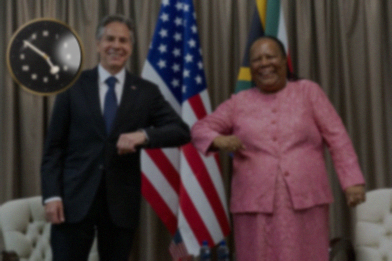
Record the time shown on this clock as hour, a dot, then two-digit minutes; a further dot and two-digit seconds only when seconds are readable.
4.51
